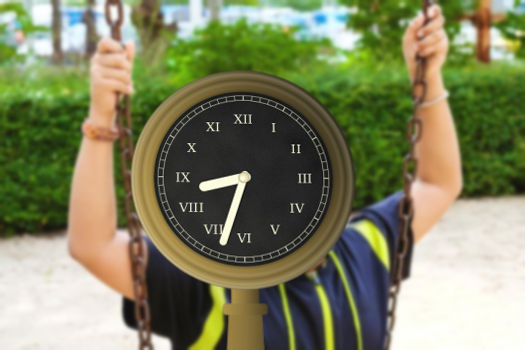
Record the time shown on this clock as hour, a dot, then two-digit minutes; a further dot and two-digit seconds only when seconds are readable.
8.33
